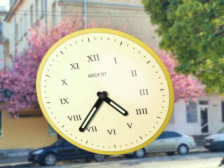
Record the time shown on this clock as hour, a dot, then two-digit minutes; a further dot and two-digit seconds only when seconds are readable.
4.37
